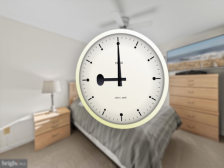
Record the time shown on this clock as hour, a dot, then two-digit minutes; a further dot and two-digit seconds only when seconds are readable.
9.00
